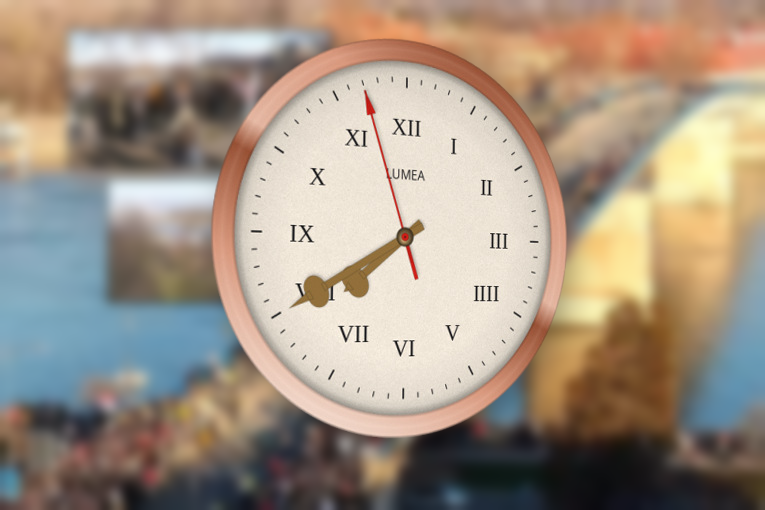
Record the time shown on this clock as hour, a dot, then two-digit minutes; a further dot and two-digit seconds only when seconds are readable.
7.39.57
